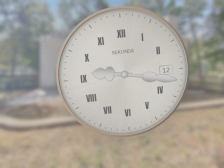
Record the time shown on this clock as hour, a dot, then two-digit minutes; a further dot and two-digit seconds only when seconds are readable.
9.17
